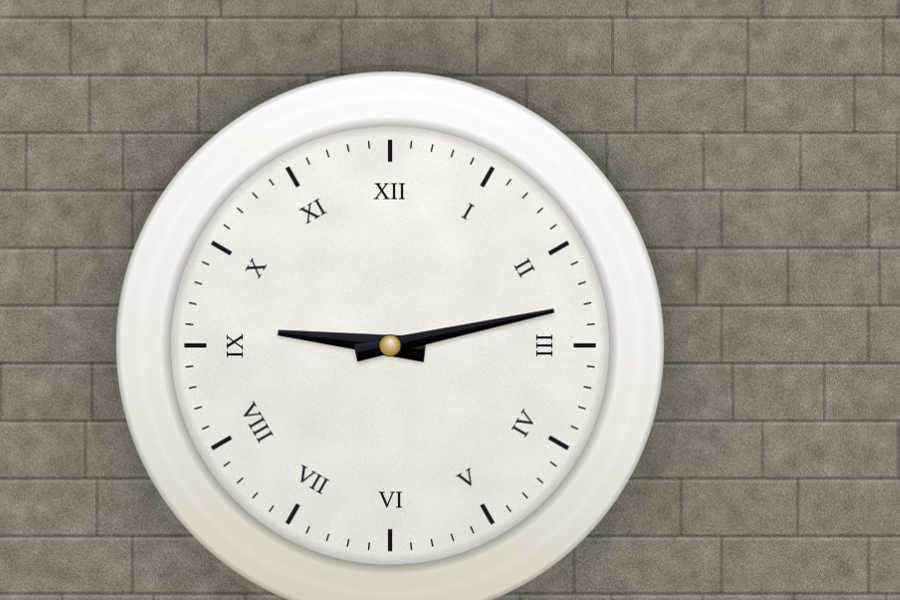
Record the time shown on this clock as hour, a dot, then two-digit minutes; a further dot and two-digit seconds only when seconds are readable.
9.13
